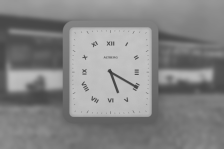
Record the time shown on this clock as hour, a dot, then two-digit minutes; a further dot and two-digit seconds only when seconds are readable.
5.20
